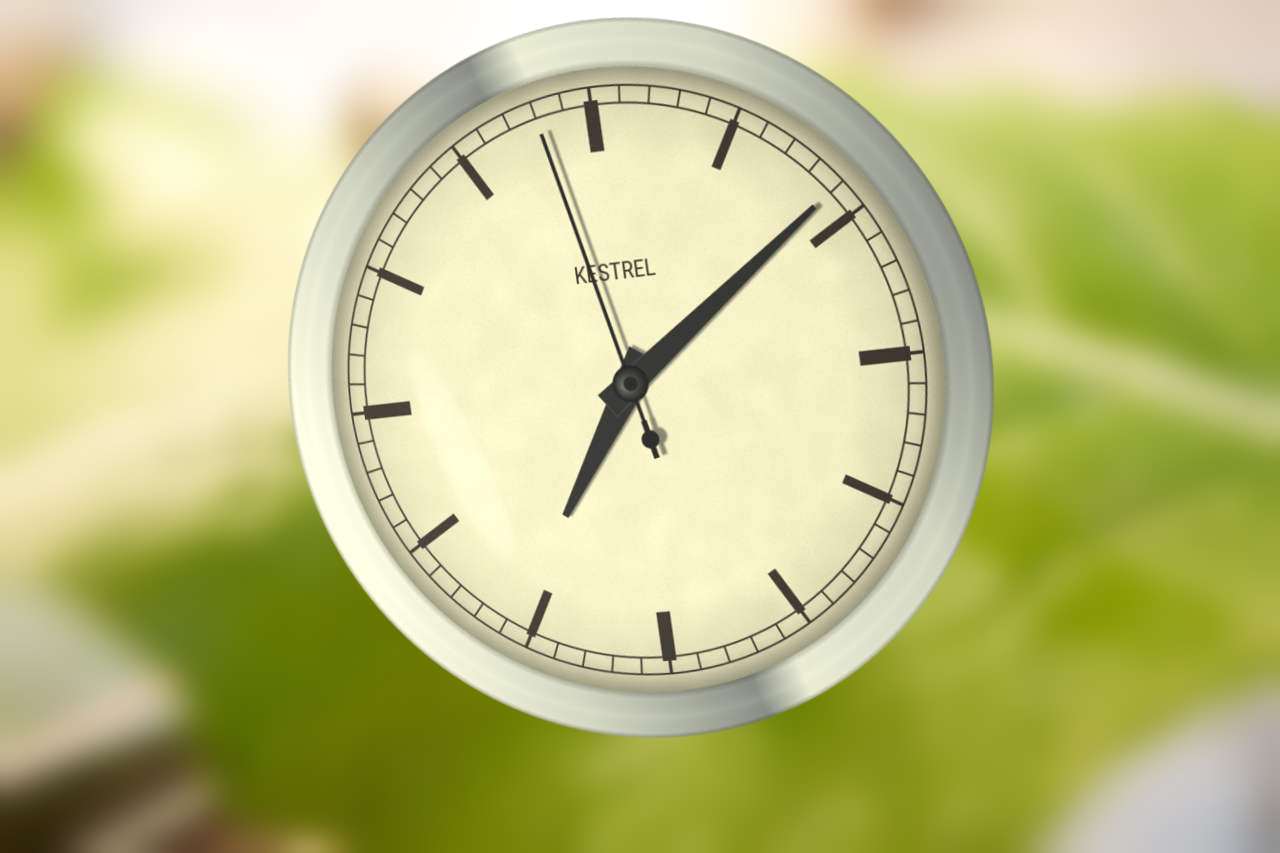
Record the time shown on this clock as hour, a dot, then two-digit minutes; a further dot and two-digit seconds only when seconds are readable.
7.08.58
